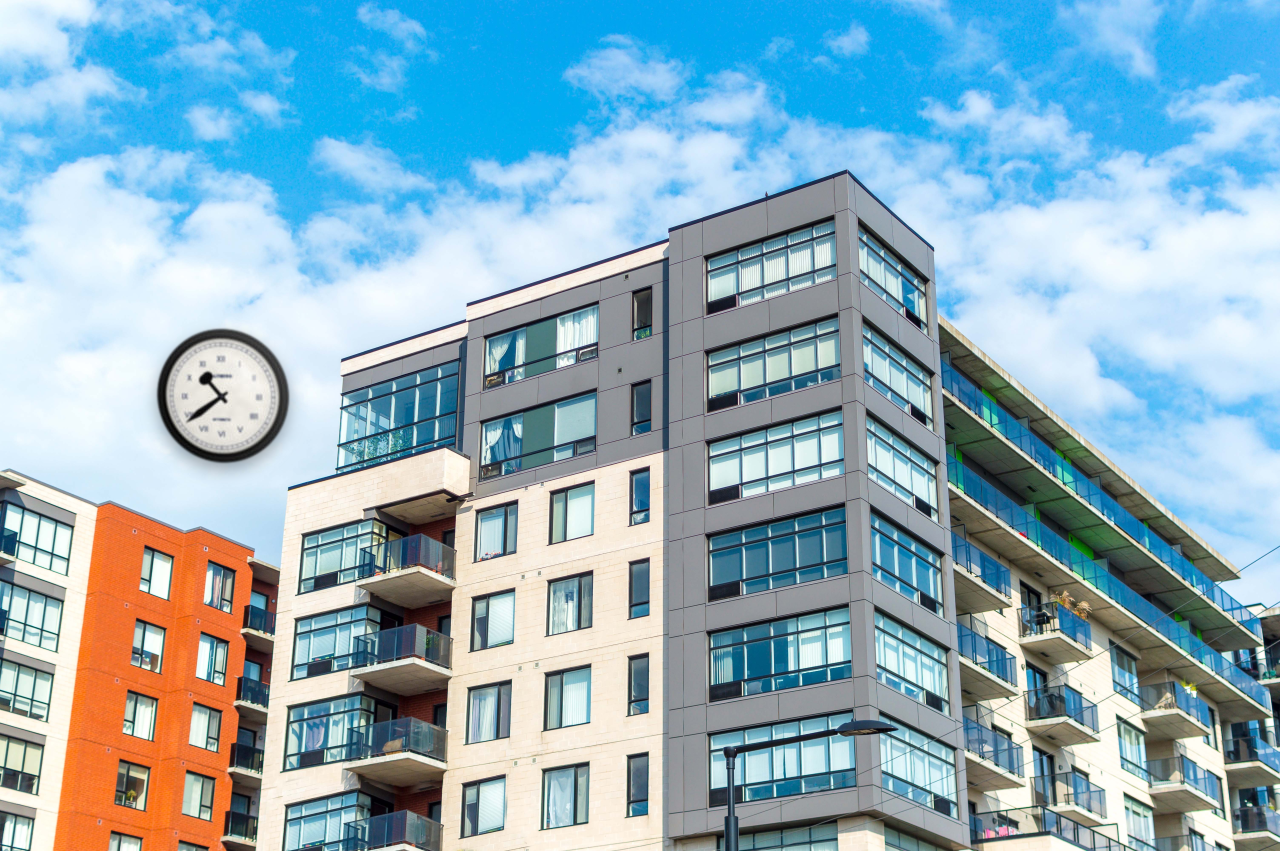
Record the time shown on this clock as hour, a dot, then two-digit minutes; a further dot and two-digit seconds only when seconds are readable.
10.39
